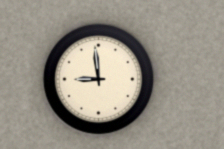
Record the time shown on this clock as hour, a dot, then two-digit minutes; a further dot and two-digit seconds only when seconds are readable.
8.59
